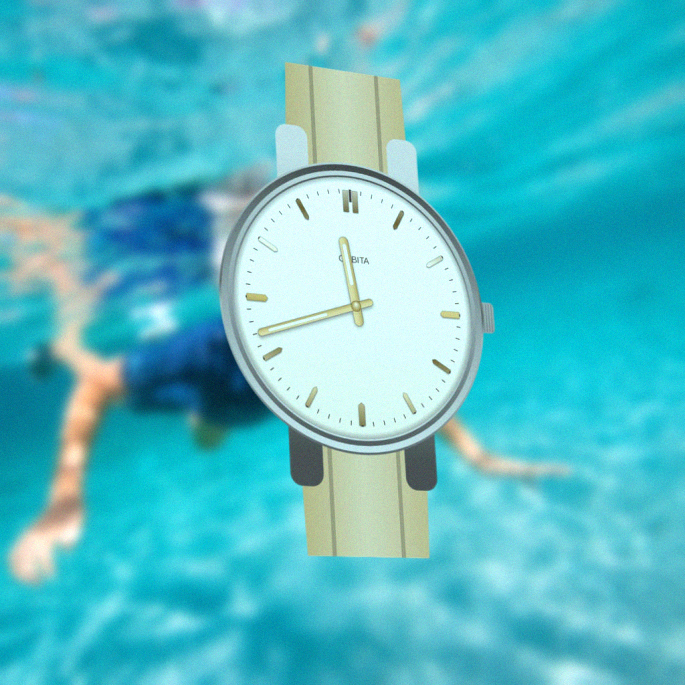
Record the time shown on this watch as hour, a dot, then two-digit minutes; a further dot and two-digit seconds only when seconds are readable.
11.42
